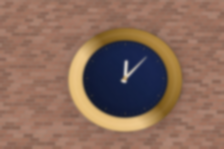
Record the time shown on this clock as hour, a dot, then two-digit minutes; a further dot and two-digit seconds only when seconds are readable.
12.07
